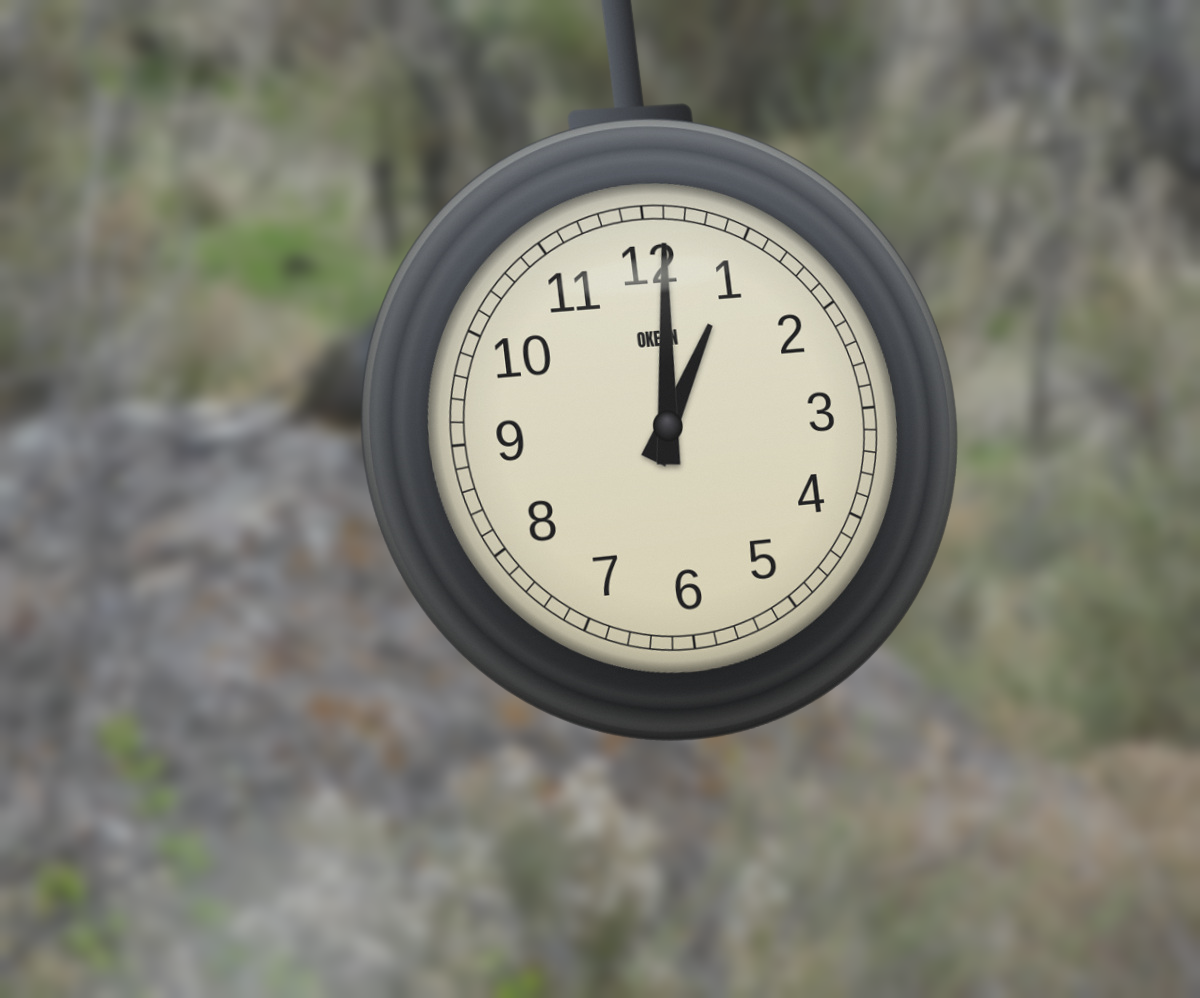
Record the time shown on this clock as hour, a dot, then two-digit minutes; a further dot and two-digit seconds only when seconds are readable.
1.01
